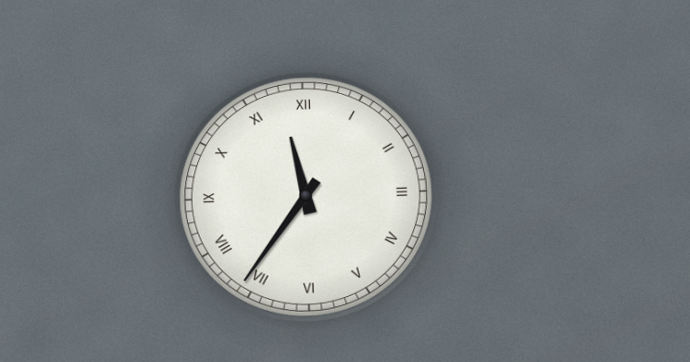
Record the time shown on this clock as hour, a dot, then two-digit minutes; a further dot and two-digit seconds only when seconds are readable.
11.36
